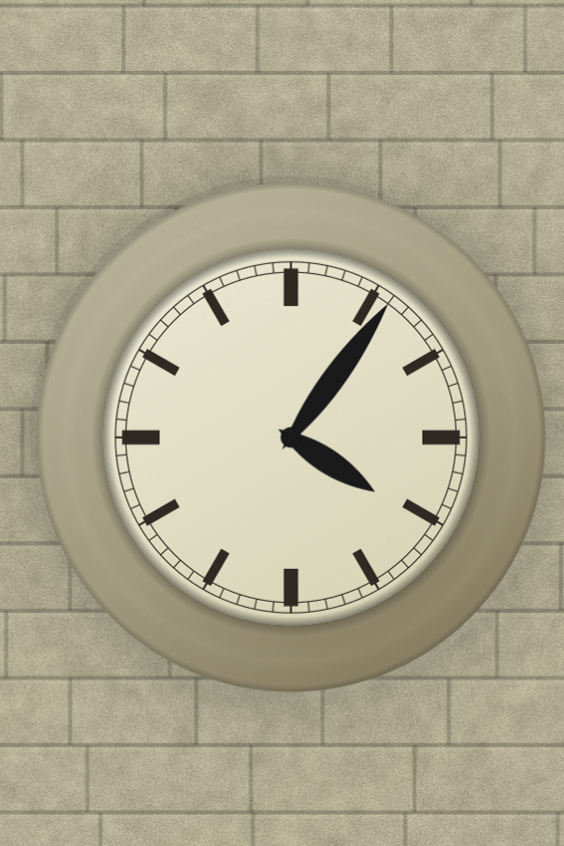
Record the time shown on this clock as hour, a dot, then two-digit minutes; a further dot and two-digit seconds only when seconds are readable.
4.06
